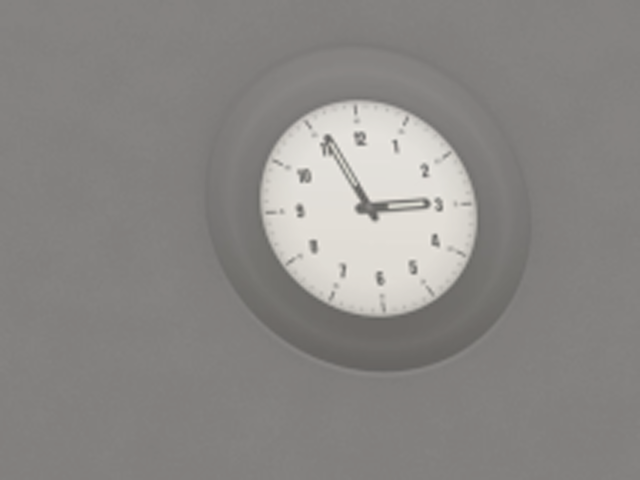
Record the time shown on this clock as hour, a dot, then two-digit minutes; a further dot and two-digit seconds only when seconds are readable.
2.56
